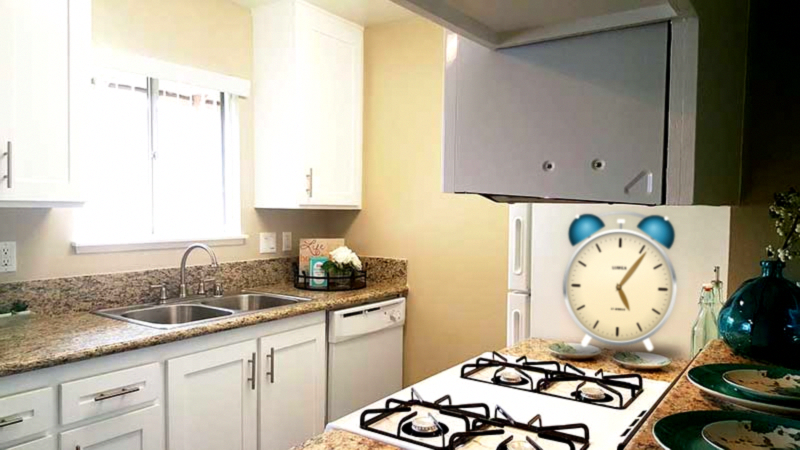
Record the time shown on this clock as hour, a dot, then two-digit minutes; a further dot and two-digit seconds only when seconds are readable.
5.06
